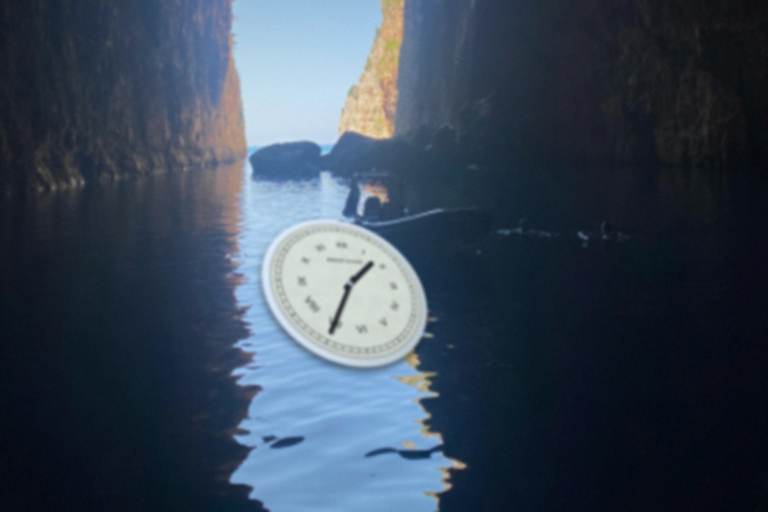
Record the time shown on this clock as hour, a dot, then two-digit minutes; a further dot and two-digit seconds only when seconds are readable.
1.35
